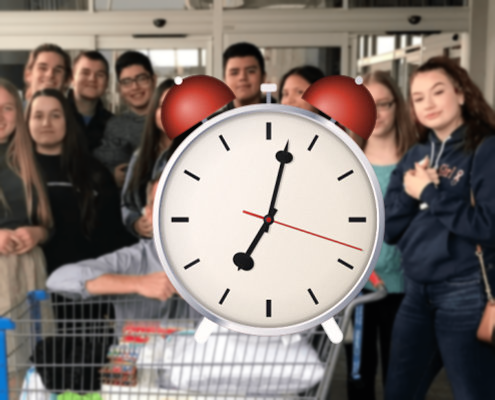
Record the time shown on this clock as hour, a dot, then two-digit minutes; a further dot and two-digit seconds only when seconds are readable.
7.02.18
